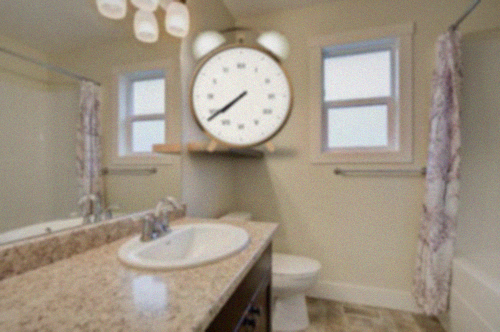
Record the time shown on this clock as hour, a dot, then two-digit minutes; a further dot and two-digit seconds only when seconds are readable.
7.39
